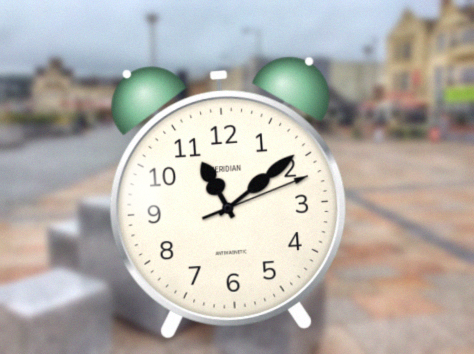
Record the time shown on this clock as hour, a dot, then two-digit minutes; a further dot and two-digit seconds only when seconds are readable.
11.09.12
